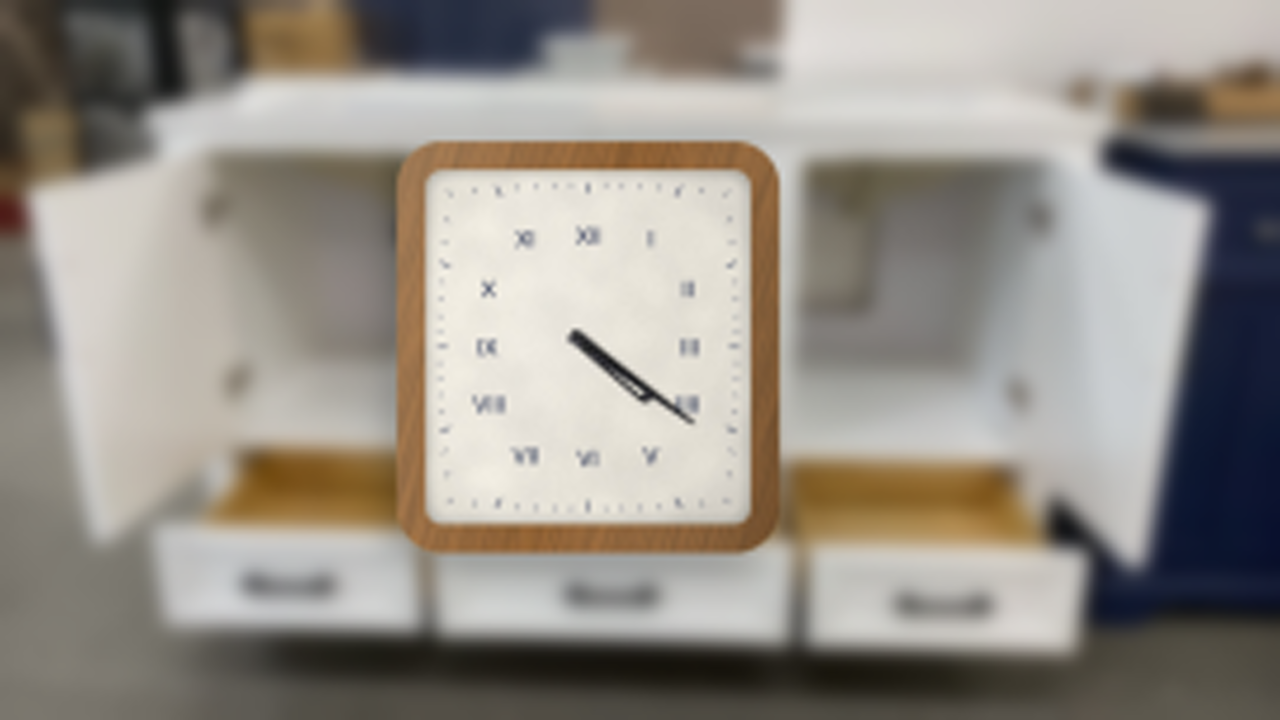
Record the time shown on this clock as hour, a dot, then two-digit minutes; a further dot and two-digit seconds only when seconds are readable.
4.21
